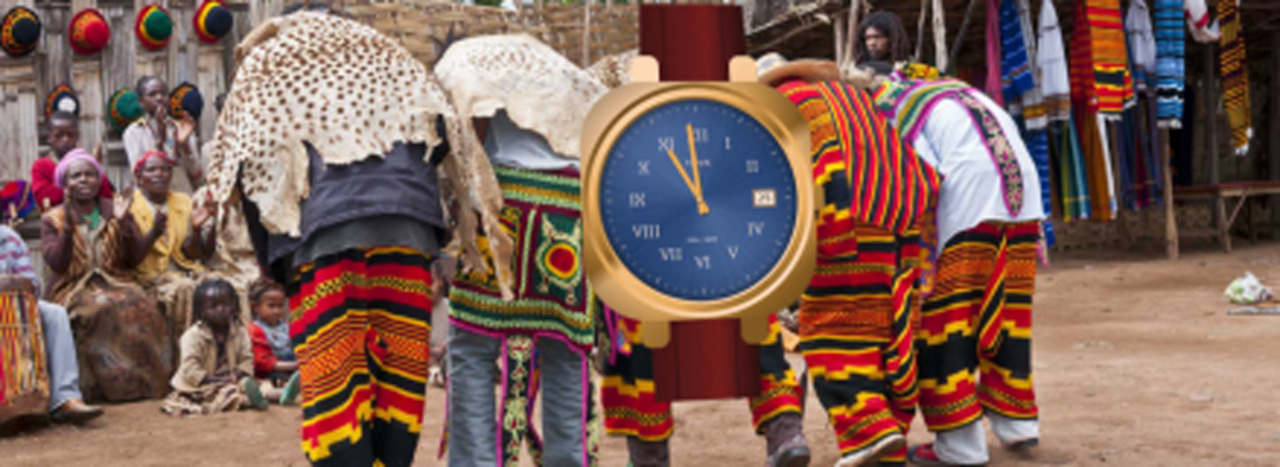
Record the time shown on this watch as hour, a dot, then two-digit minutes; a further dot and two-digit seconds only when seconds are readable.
10.59
